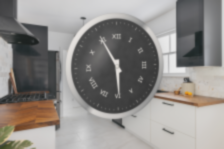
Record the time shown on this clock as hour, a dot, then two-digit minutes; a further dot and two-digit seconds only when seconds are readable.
5.55
